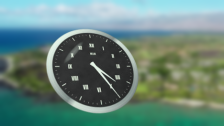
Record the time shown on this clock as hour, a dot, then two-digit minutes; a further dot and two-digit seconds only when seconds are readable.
4.25
